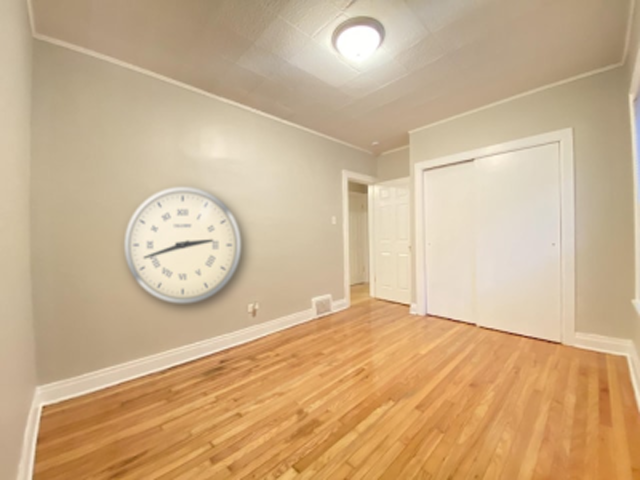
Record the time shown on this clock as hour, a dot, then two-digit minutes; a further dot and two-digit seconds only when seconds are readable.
2.42
